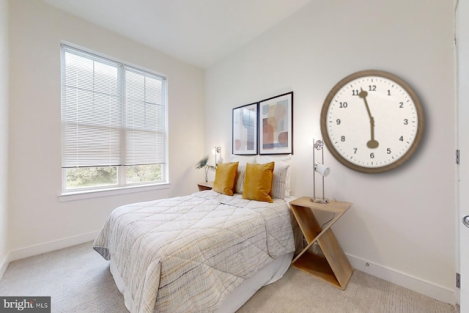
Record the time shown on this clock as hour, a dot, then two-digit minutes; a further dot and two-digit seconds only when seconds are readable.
5.57
